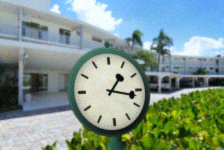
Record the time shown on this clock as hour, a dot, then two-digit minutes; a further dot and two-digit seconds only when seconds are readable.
1.17
